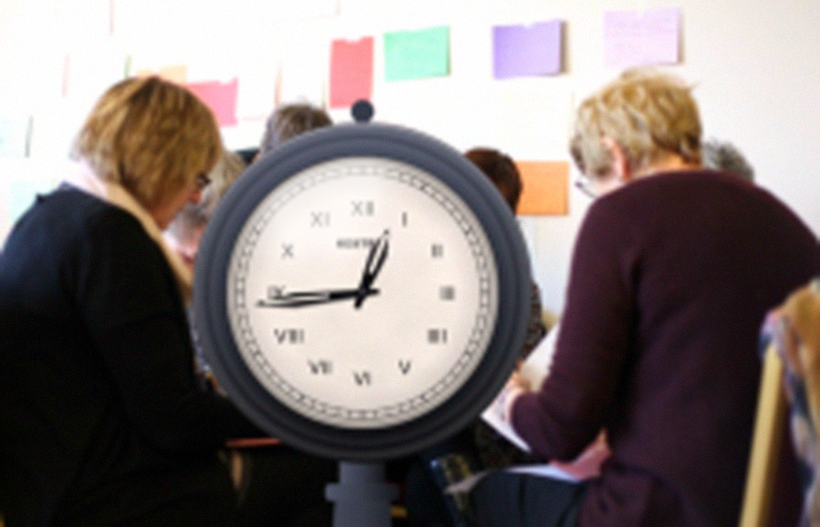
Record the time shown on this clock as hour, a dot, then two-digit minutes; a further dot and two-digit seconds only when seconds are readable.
12.44
